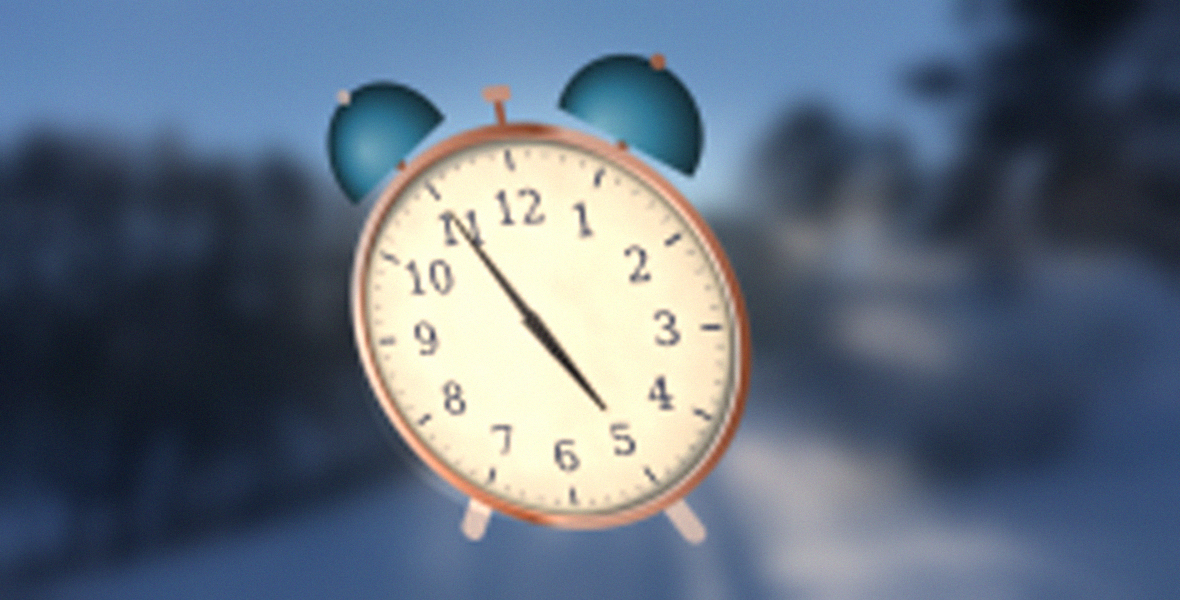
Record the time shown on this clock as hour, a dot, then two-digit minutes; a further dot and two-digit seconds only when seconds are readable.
4.55
